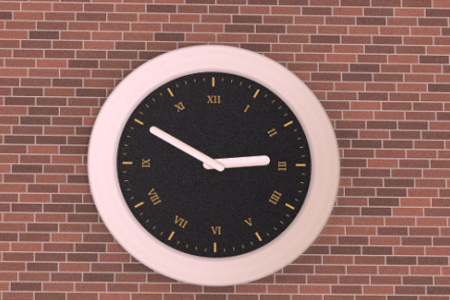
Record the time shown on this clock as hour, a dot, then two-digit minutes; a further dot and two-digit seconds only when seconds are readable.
2.50
